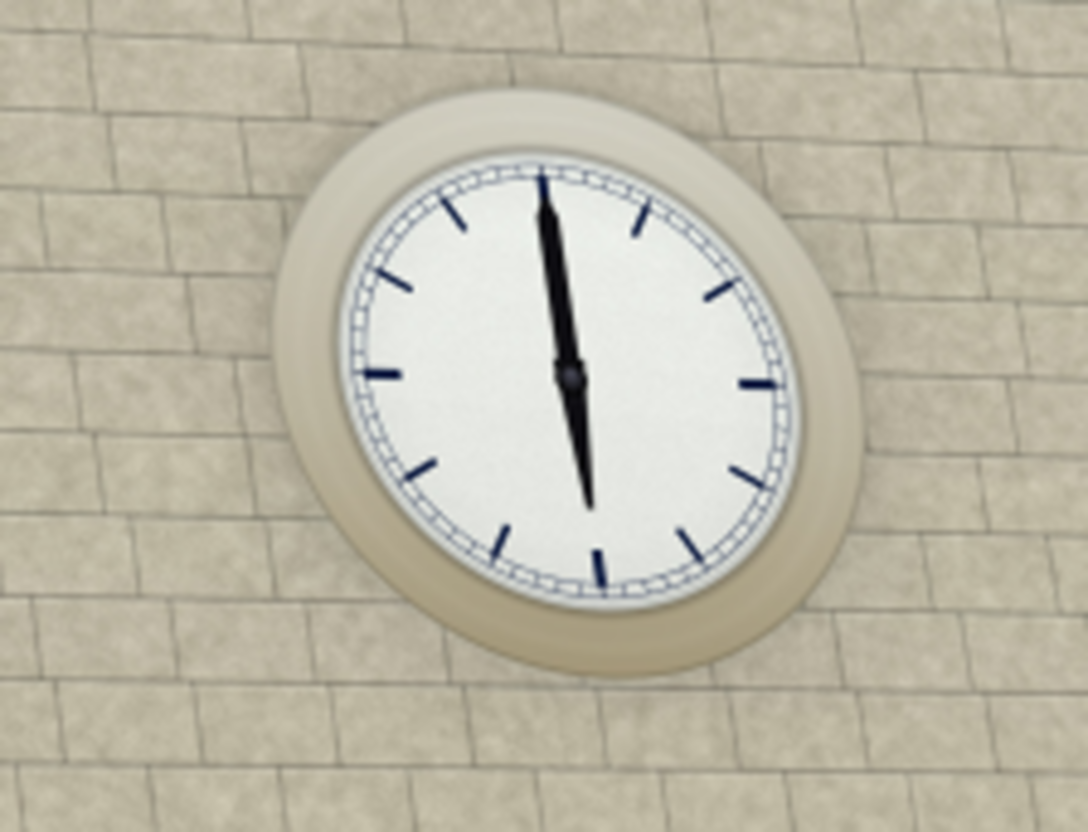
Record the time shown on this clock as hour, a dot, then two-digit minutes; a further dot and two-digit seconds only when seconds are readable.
6.00
